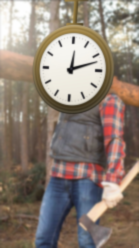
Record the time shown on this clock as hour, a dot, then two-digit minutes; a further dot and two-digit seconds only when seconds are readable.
12.12
